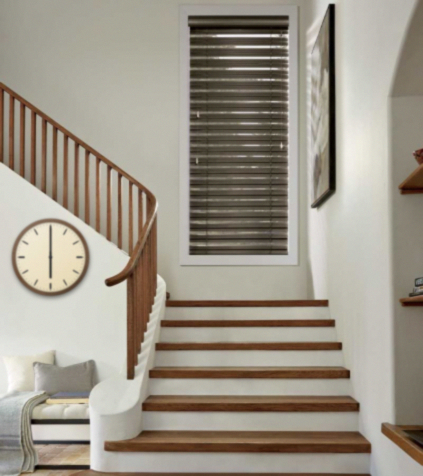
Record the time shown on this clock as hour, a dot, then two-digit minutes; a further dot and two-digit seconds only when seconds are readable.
6.00
